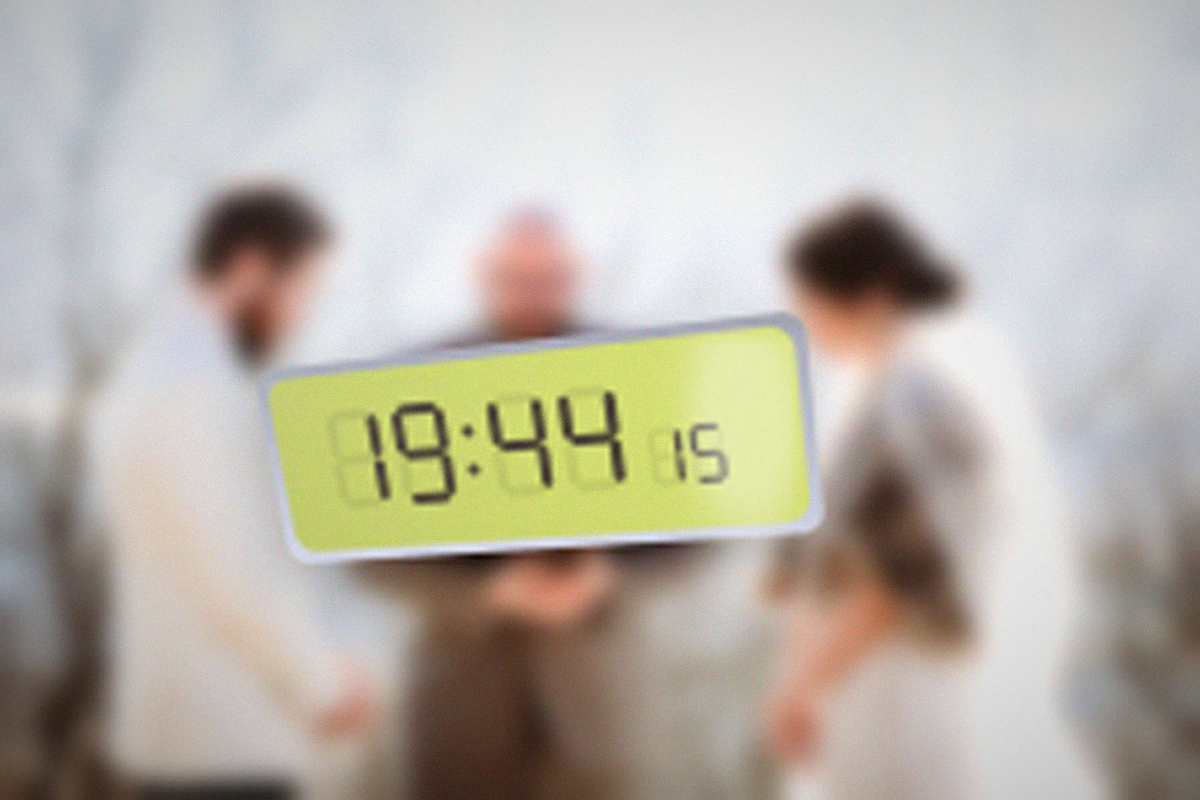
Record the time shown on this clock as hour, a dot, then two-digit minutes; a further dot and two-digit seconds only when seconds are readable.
19.44.15
